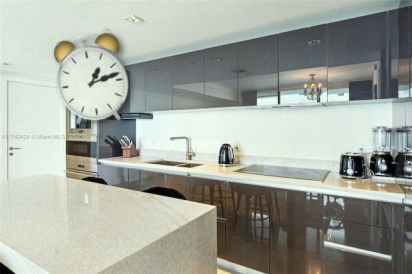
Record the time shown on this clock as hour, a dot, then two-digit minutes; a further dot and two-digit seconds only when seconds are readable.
1.13
